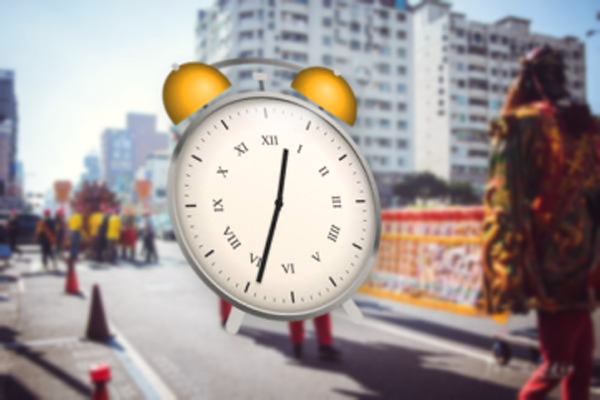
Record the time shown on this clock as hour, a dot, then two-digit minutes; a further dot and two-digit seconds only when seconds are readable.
12.34
